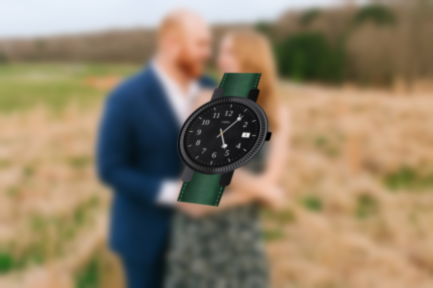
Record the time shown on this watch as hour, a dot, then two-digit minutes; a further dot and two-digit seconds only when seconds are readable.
5.06
